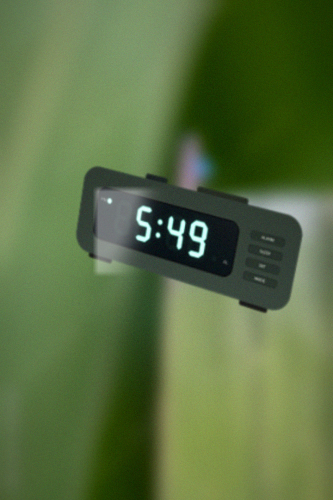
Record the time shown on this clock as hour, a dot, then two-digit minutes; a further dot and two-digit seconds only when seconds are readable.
5.49
